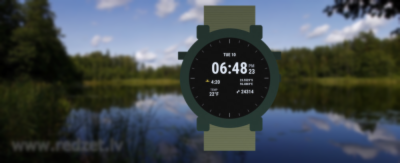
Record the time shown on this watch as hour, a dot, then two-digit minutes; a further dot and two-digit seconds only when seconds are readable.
6.48
